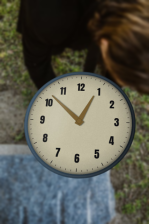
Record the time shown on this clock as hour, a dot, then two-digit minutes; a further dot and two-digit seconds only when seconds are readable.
12.52
